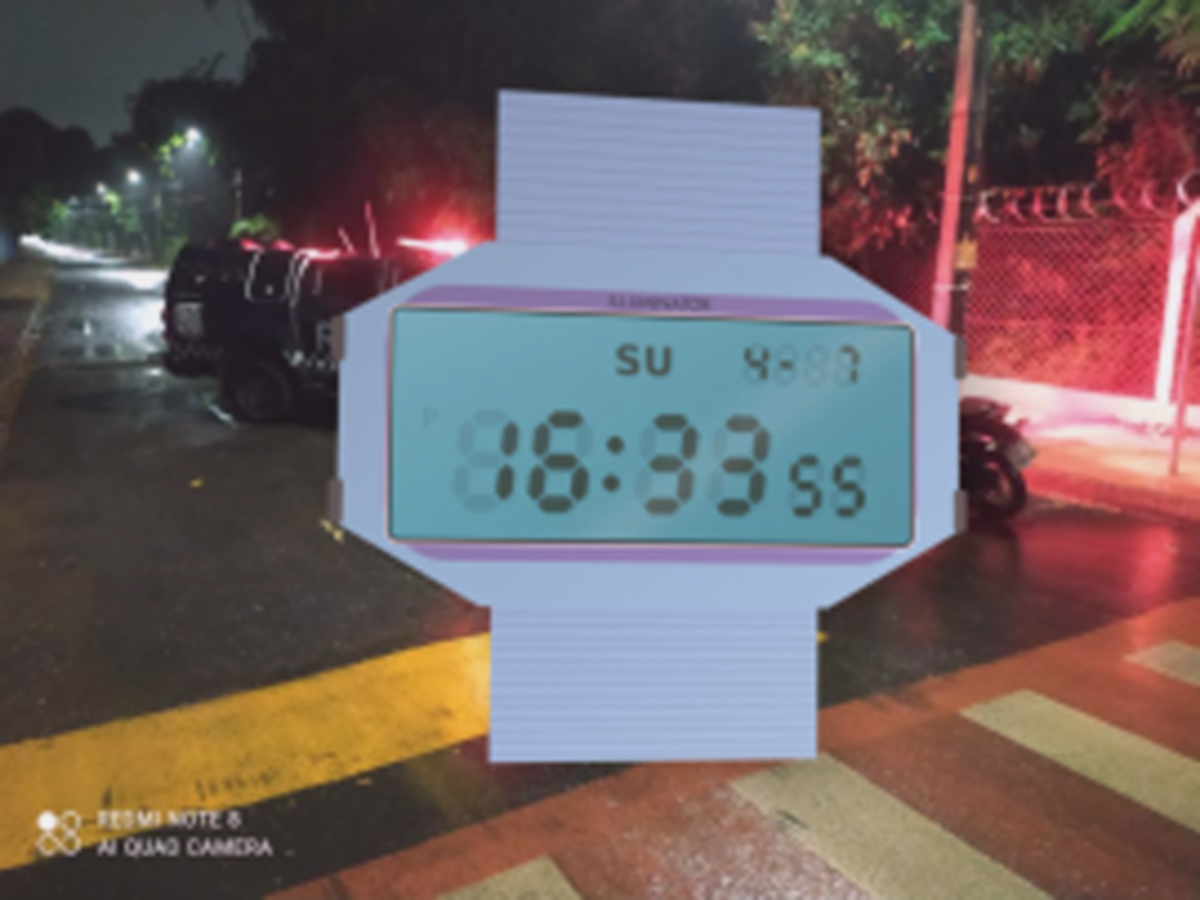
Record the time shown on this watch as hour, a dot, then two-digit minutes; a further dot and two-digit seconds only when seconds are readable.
16.33.55
